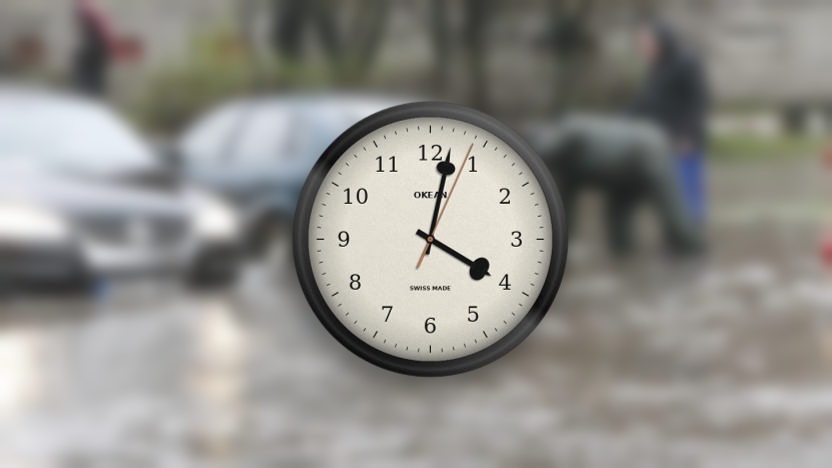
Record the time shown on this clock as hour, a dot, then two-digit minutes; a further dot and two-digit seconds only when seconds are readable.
4.02.04
